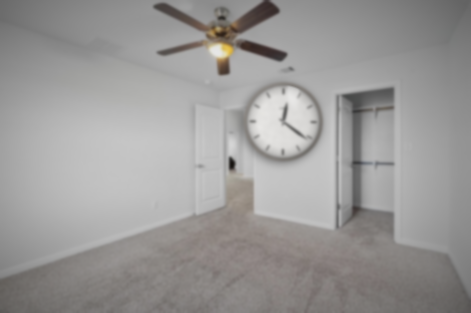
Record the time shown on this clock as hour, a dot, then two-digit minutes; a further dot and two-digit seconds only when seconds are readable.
12.21
